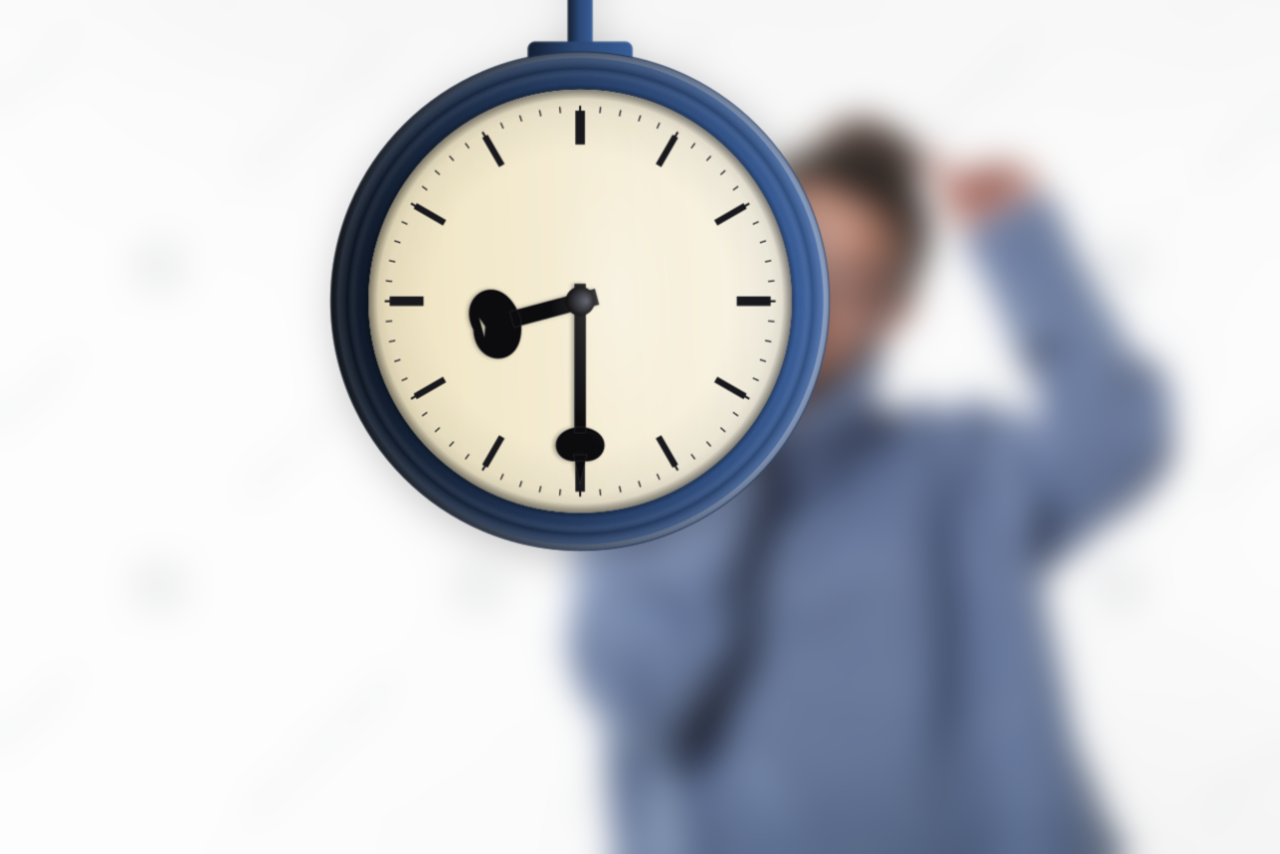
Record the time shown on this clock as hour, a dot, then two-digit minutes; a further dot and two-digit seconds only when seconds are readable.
8.30
